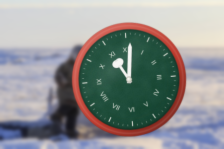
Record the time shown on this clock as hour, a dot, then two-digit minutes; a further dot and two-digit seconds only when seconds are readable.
11.01
